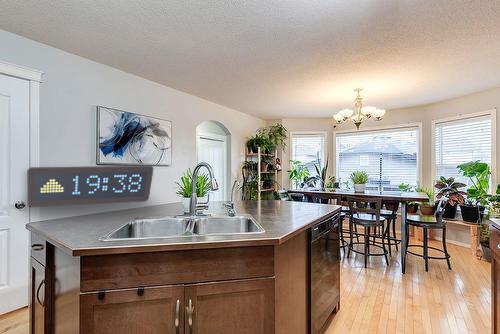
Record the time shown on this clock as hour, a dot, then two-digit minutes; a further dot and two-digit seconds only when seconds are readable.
19.38
